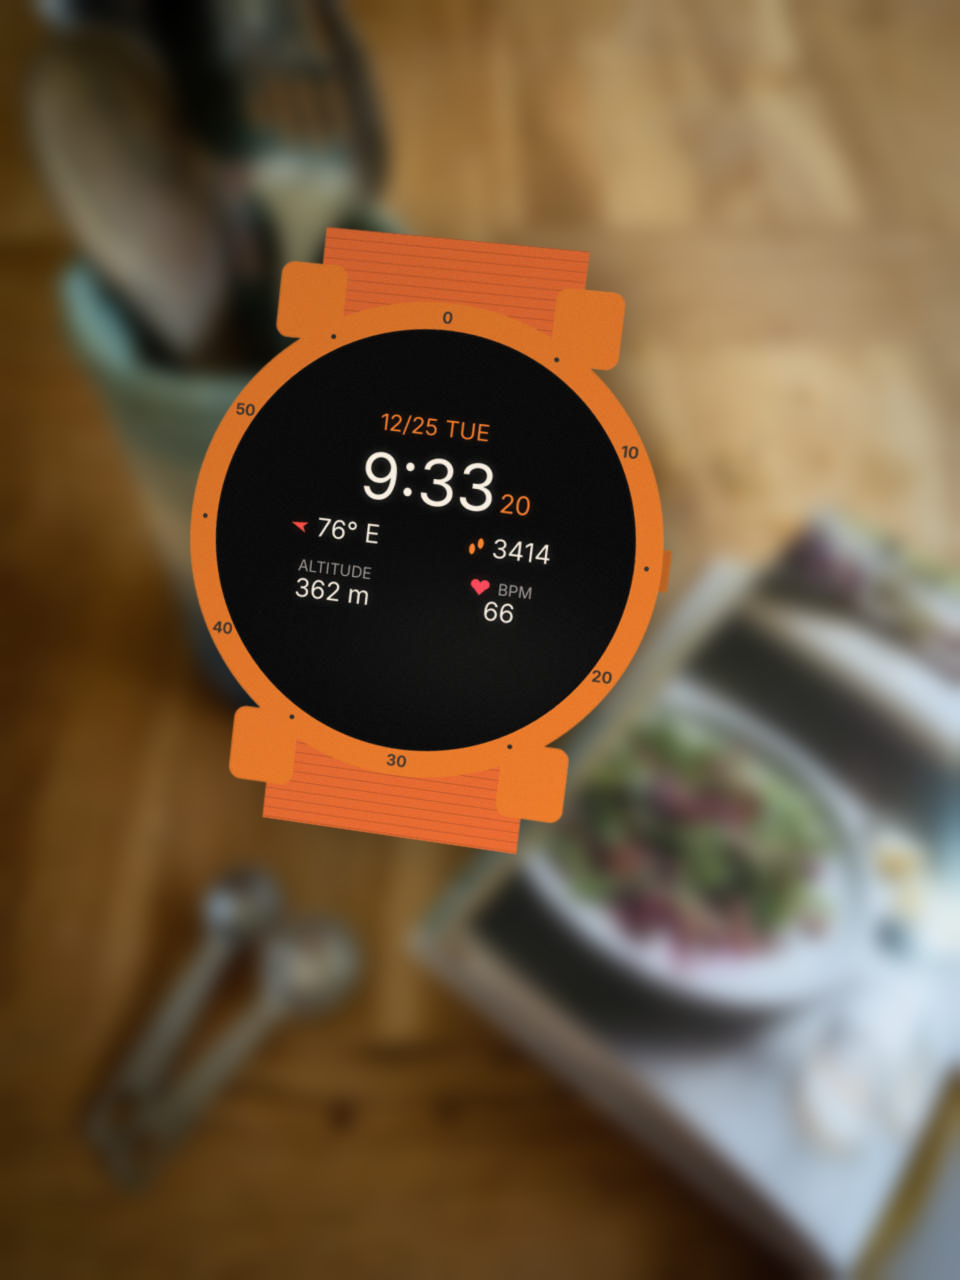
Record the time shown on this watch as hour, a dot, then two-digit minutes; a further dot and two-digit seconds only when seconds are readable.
9.33.20
